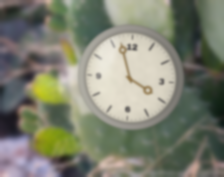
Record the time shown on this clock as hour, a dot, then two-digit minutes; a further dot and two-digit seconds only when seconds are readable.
3.57
